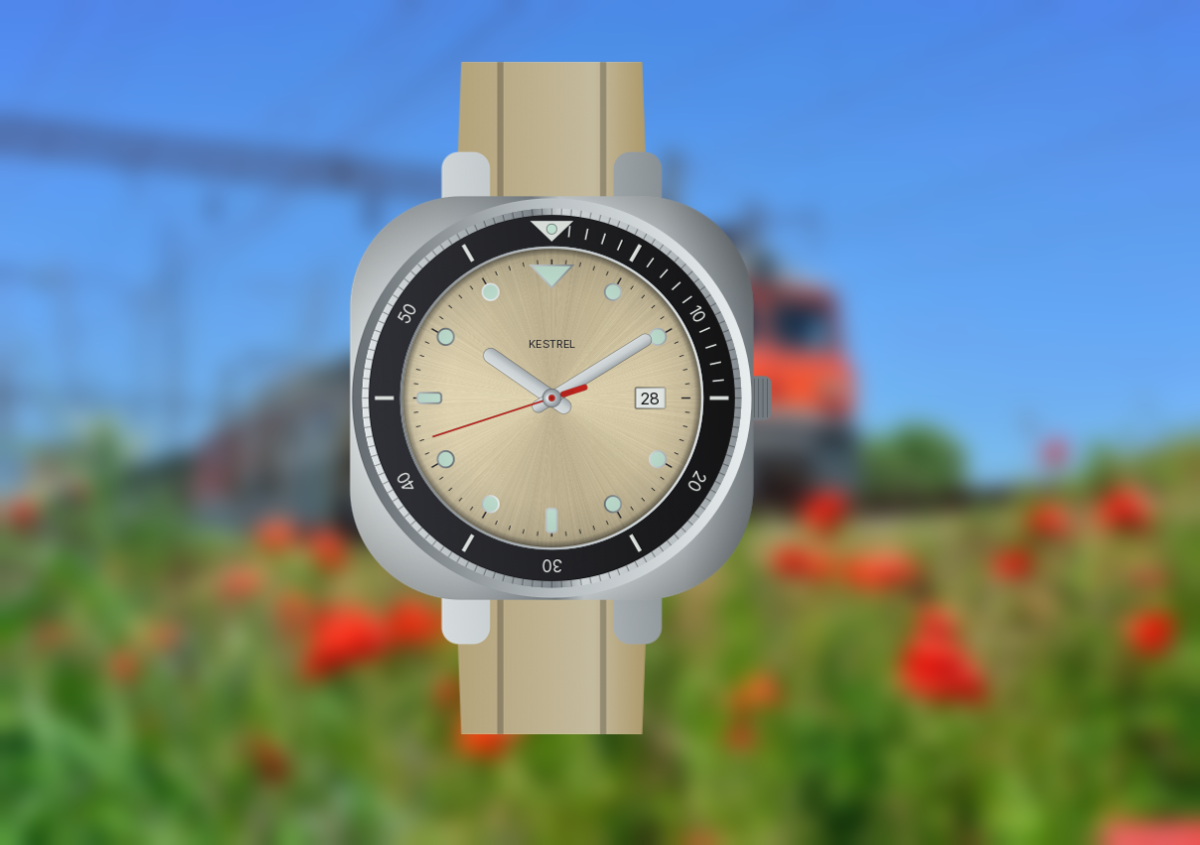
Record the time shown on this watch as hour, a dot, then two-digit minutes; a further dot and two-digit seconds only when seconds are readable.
10.09.42
